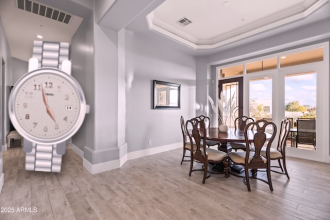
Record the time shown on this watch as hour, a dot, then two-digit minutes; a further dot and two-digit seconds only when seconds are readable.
4.57
